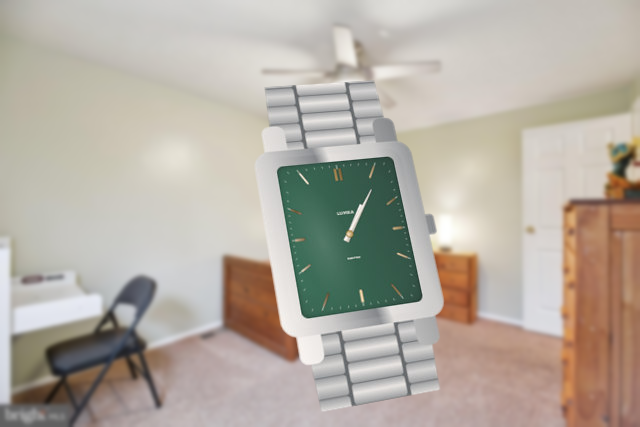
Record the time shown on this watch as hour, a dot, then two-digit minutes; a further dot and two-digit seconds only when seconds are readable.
1.06
